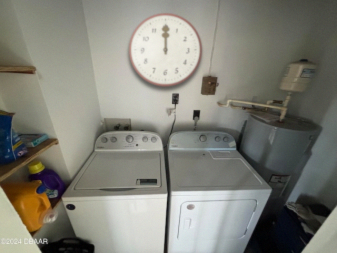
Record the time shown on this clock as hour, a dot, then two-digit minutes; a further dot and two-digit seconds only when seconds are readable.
12.00
